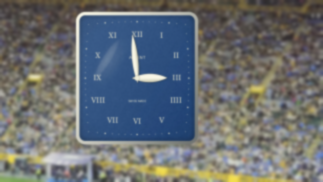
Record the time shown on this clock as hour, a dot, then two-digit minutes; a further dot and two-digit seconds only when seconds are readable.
2.59
